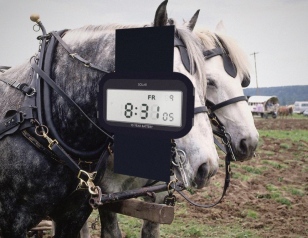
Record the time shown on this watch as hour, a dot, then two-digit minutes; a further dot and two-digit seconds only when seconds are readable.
8.31.05
